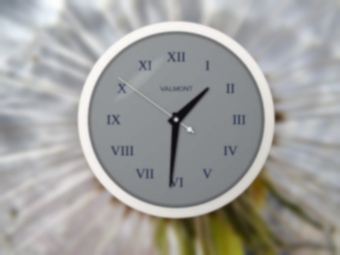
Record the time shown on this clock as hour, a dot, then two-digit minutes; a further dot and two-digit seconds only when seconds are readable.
1.30.51
